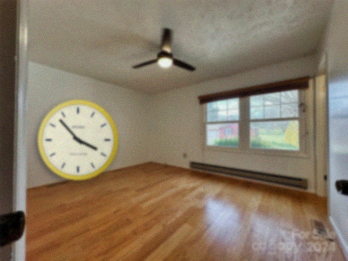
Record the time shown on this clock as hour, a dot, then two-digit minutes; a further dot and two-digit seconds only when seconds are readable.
3.53
